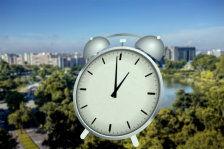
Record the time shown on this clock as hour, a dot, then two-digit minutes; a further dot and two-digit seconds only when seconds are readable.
12.59
